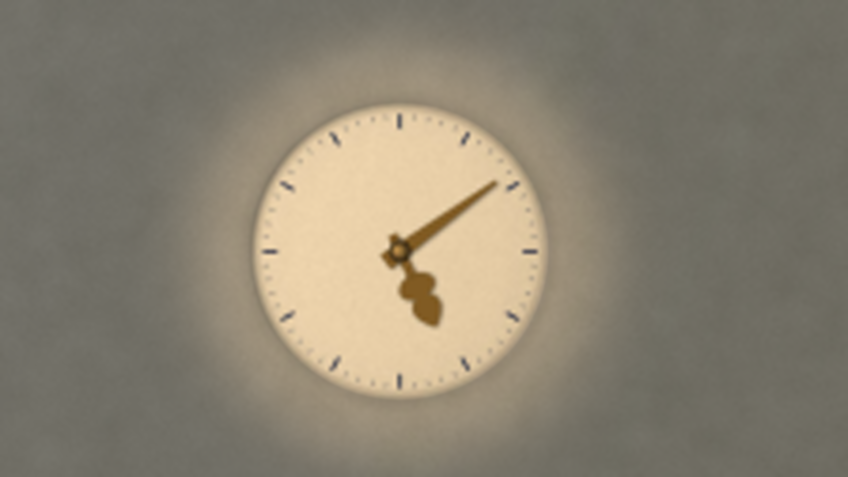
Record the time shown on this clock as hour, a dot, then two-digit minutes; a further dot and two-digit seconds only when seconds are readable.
5.09
